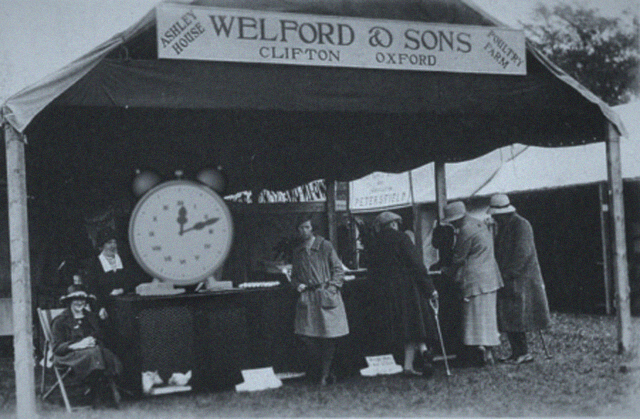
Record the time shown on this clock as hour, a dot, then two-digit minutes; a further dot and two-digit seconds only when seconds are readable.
12.12
